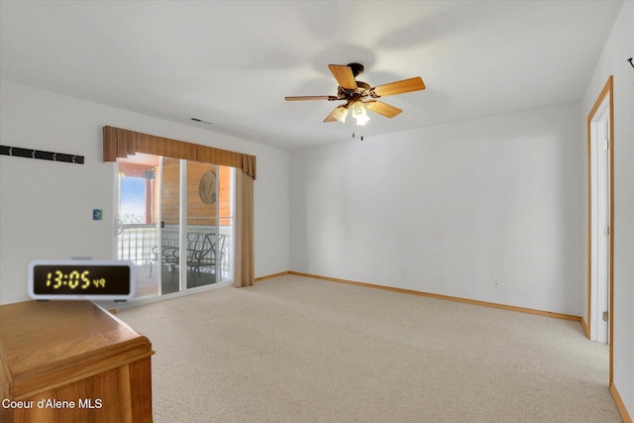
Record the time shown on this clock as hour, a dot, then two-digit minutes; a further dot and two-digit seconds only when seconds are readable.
13.05
